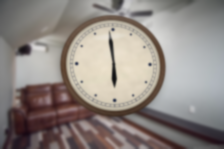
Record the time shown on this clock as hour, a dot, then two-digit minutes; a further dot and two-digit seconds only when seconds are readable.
5.59
